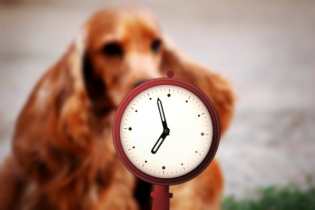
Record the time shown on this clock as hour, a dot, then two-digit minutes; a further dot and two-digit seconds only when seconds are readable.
6.57
